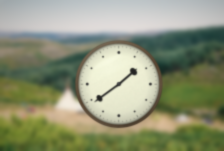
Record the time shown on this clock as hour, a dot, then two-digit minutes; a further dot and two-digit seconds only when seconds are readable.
1.39
